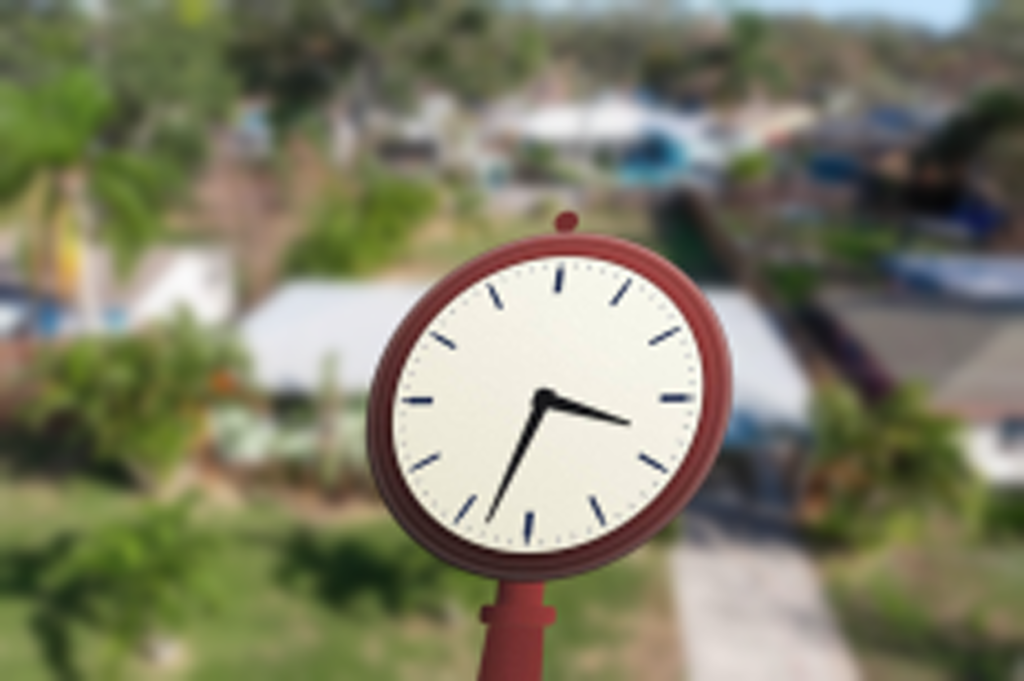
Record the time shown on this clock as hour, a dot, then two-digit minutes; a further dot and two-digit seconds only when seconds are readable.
3.33
